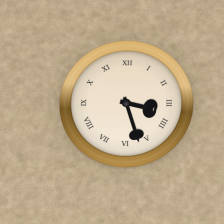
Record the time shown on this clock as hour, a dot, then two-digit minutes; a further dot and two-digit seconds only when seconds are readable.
3.27
